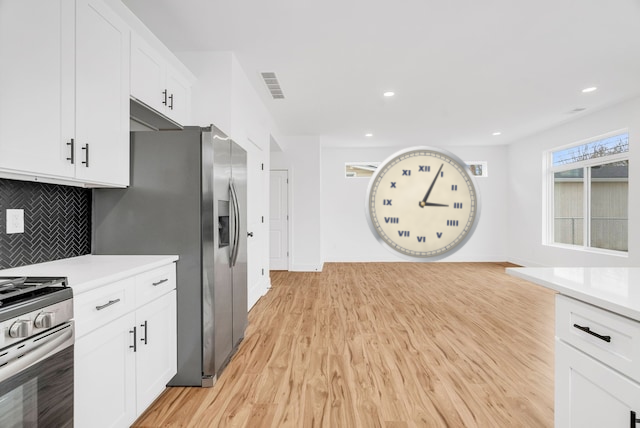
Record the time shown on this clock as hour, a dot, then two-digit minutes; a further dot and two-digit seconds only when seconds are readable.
3.04
